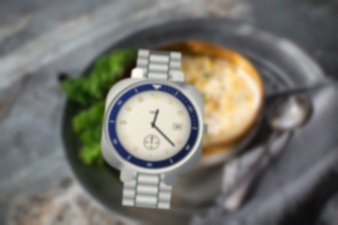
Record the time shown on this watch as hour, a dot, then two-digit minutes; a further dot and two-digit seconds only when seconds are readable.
12.22
